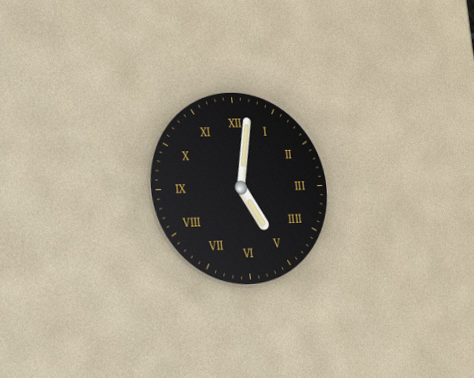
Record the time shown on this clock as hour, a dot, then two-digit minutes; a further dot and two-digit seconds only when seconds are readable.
5.02
